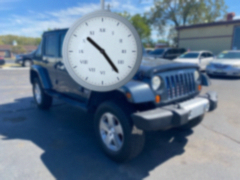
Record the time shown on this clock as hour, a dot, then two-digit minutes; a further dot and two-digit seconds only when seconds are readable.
10.24
